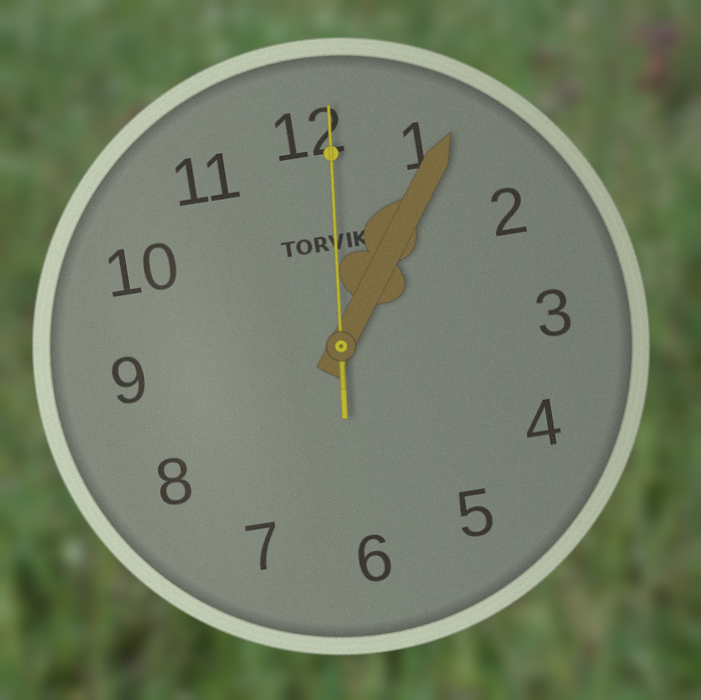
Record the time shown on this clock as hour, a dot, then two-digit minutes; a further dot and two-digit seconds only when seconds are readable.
1.06.01
